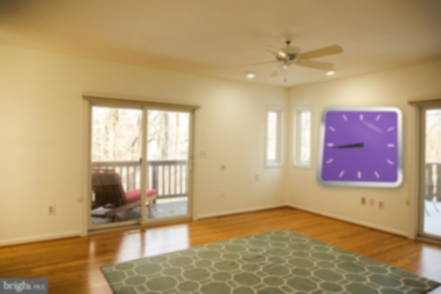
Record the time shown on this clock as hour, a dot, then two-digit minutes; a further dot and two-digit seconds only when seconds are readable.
8.44
